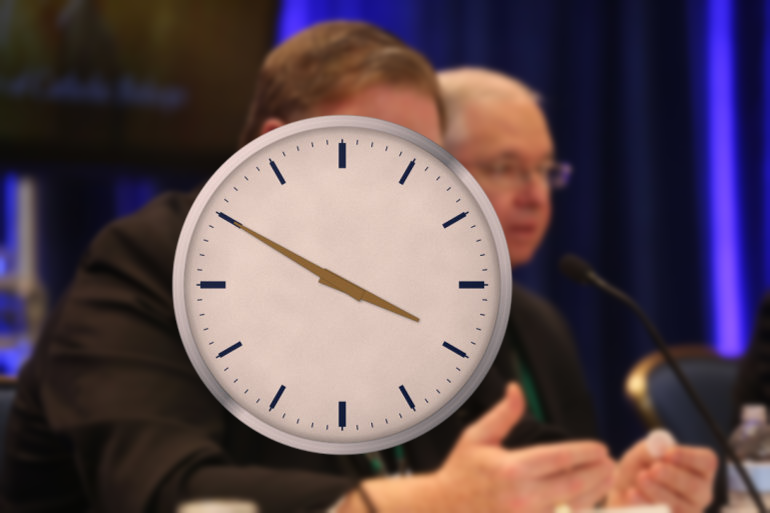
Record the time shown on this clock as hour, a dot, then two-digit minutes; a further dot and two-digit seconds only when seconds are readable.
3.50
